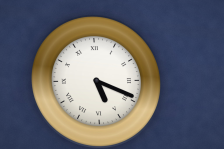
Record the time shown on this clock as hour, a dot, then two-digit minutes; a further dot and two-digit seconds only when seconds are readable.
5.19
